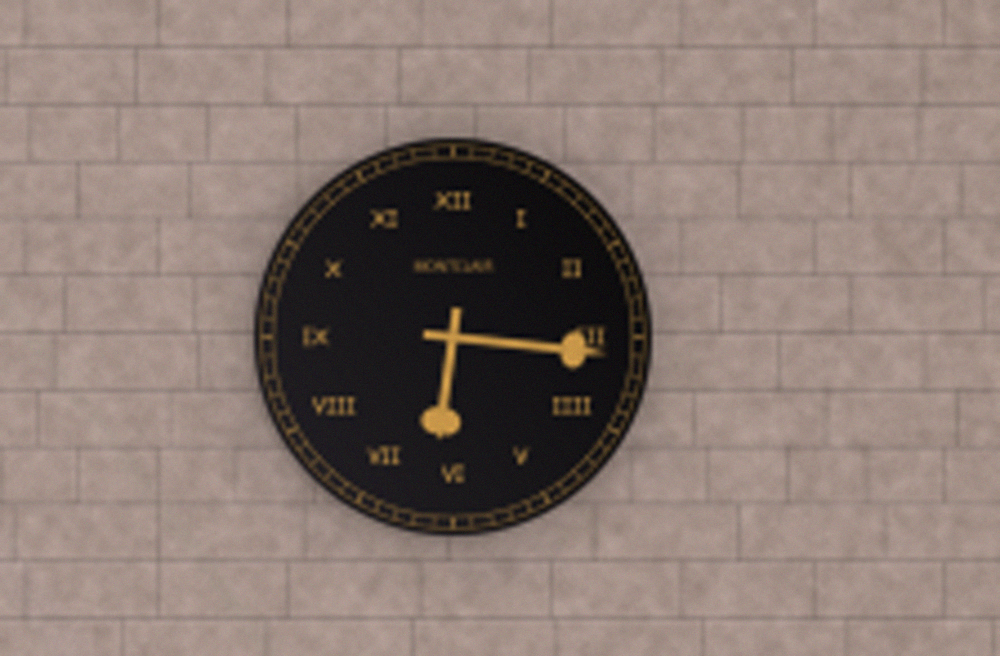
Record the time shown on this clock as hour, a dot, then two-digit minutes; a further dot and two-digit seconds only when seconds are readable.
6.16
